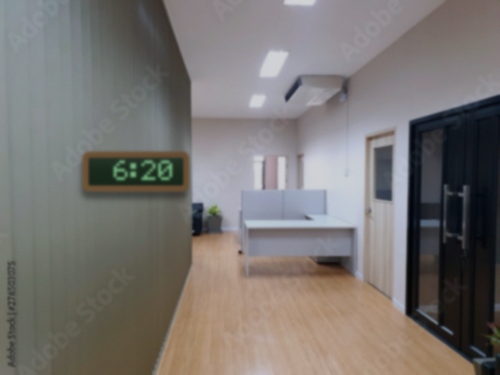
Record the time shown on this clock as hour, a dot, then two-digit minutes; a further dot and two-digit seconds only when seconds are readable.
6.20
